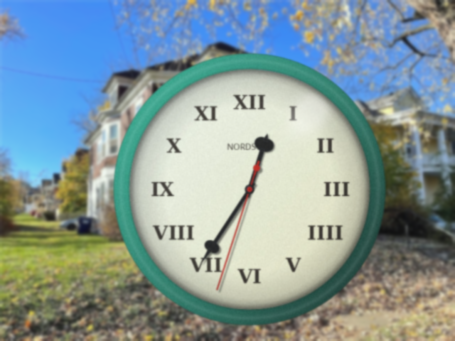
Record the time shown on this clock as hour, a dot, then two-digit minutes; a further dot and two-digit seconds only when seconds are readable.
12.35.33
